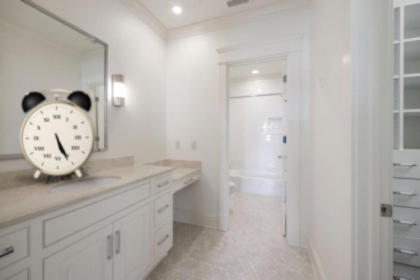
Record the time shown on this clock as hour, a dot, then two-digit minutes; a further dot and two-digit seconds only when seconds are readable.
5.26
